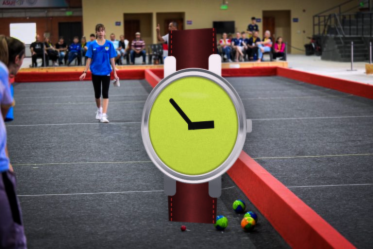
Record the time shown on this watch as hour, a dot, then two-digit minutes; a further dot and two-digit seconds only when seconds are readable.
2.53
